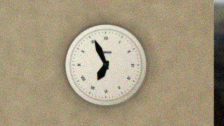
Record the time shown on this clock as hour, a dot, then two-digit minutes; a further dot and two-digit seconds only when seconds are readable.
6.56
